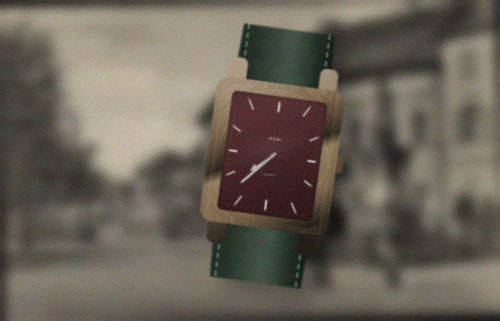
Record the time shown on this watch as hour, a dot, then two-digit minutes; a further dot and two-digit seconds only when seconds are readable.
7.37
